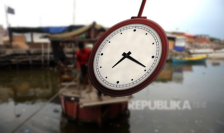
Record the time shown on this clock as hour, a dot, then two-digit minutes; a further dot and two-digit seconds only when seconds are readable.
7.19
